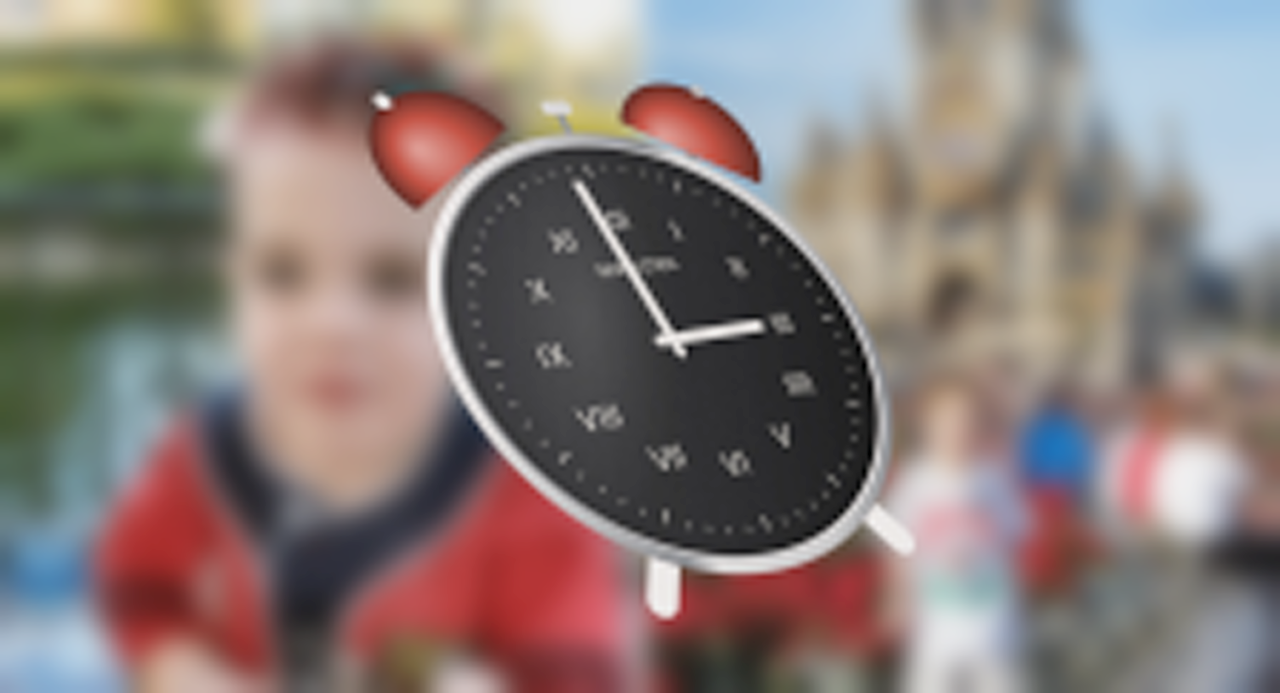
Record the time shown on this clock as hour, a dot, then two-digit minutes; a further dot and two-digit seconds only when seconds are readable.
2.59
